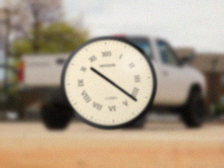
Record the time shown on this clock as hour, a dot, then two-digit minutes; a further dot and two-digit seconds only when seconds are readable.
10.22
